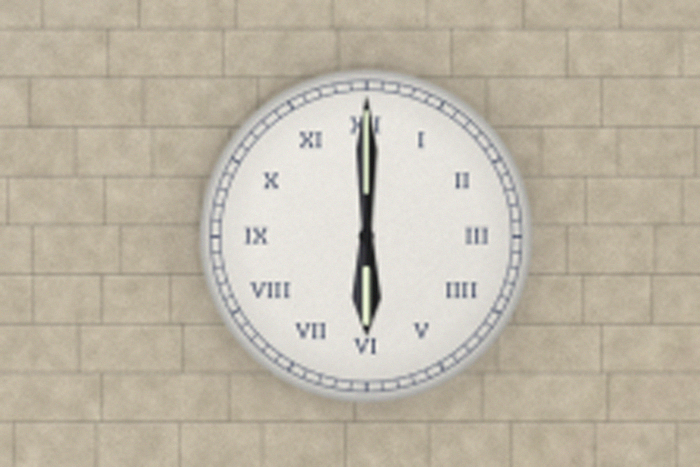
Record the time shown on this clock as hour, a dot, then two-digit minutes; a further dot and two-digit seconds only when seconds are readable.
6.00
